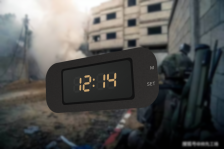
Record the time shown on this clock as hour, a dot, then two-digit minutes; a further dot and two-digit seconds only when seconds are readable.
12.14
